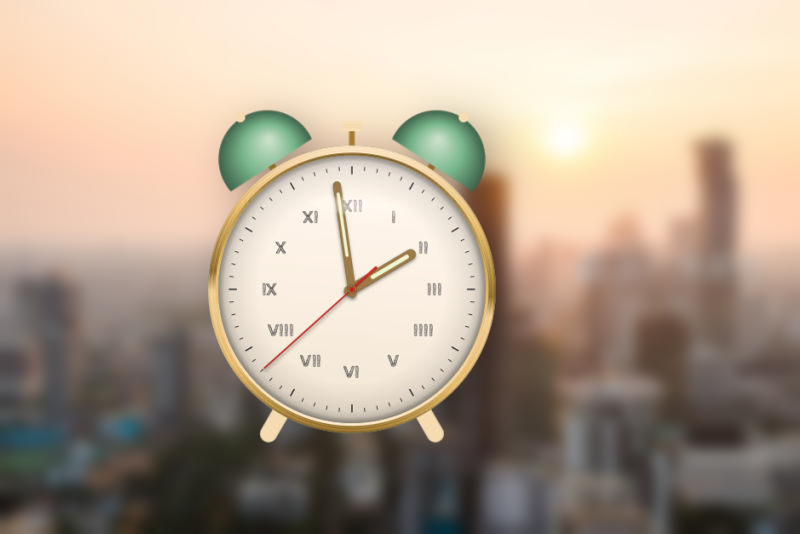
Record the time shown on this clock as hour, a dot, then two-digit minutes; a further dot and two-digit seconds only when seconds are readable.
1.58.38
